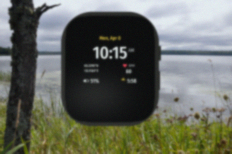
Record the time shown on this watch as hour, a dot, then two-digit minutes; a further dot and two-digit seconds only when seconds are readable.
10.15
